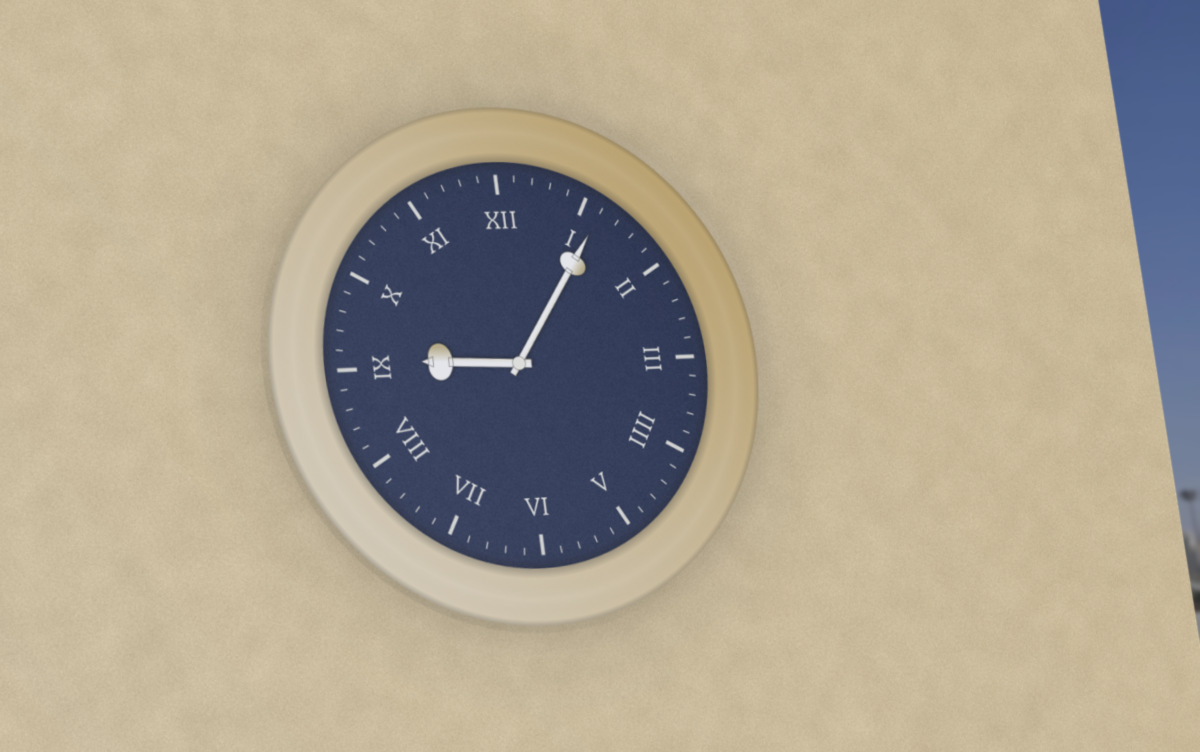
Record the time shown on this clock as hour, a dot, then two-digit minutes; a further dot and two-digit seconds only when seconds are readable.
9.06
